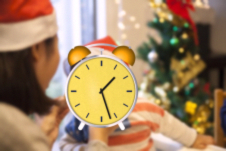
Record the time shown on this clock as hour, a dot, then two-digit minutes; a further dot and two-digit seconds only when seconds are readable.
1.27
